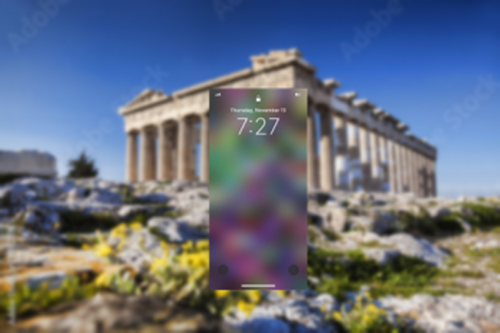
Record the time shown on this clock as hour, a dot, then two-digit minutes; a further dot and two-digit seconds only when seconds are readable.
7.27
